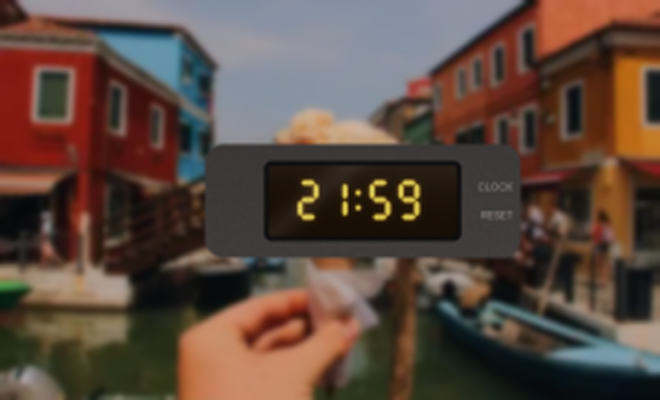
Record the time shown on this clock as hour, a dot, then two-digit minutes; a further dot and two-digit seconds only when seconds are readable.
21.59
